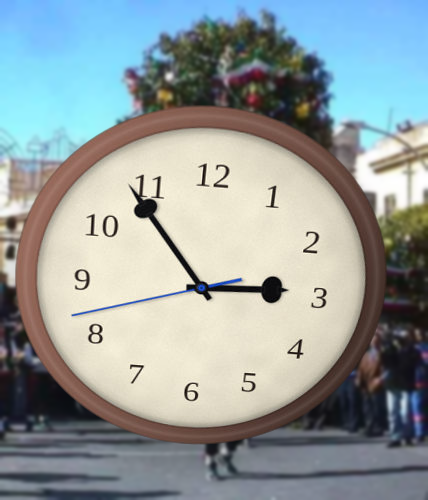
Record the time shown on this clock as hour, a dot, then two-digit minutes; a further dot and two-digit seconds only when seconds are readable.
2.53.42
